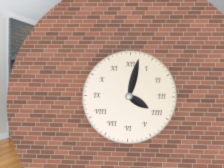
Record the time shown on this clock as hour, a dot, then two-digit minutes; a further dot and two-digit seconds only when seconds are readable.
4.02
